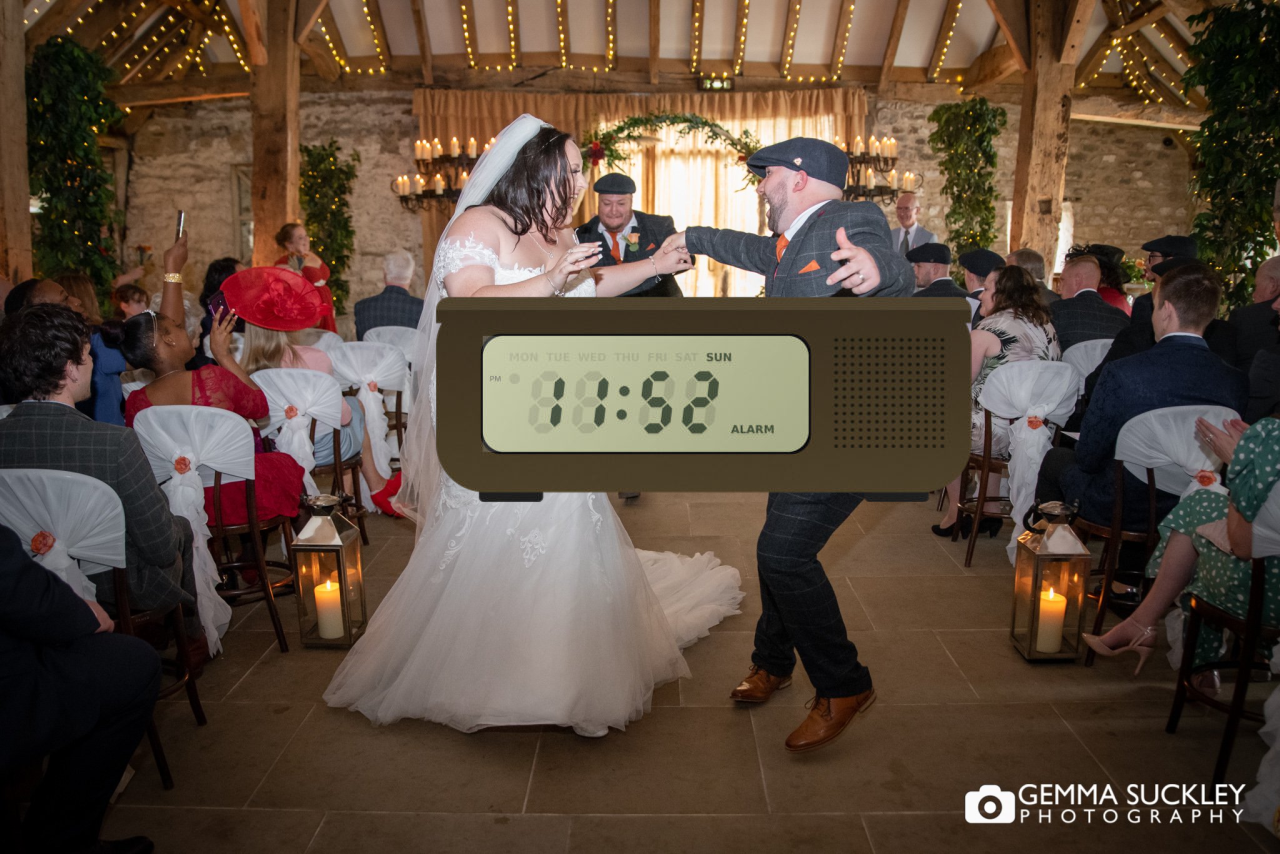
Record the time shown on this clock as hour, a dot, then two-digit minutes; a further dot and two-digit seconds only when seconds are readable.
11.52
